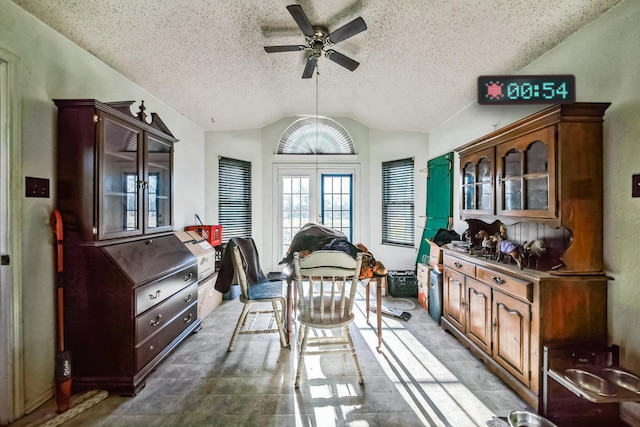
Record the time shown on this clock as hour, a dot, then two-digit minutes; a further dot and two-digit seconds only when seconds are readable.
0.54
